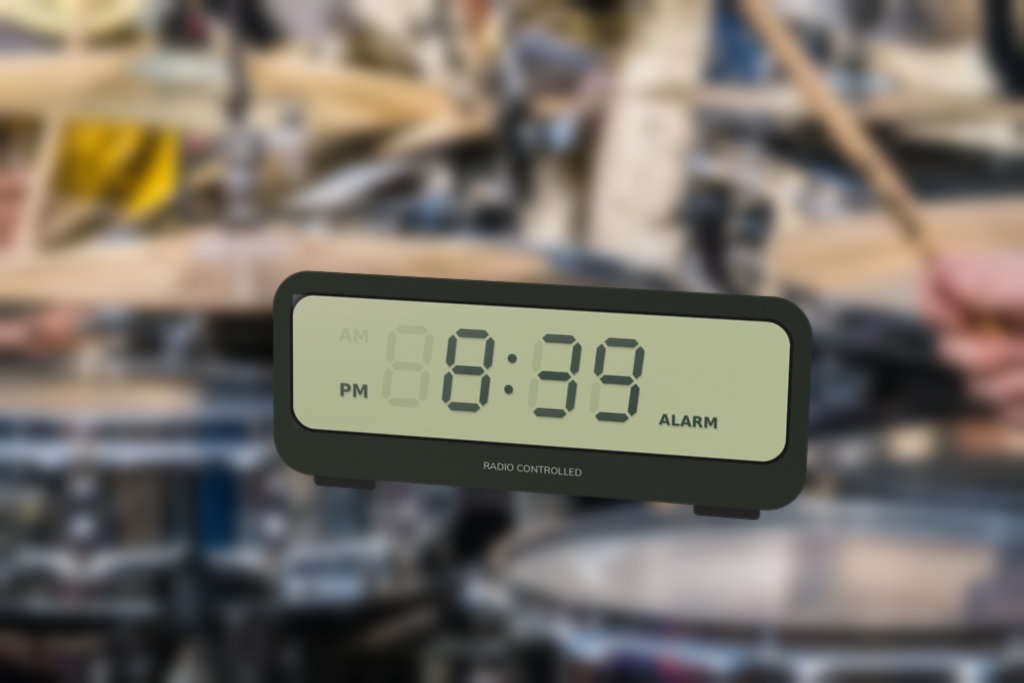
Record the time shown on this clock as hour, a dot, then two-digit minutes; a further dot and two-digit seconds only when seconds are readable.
8.39
